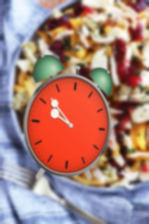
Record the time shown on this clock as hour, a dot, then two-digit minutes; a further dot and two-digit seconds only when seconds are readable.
9.52
